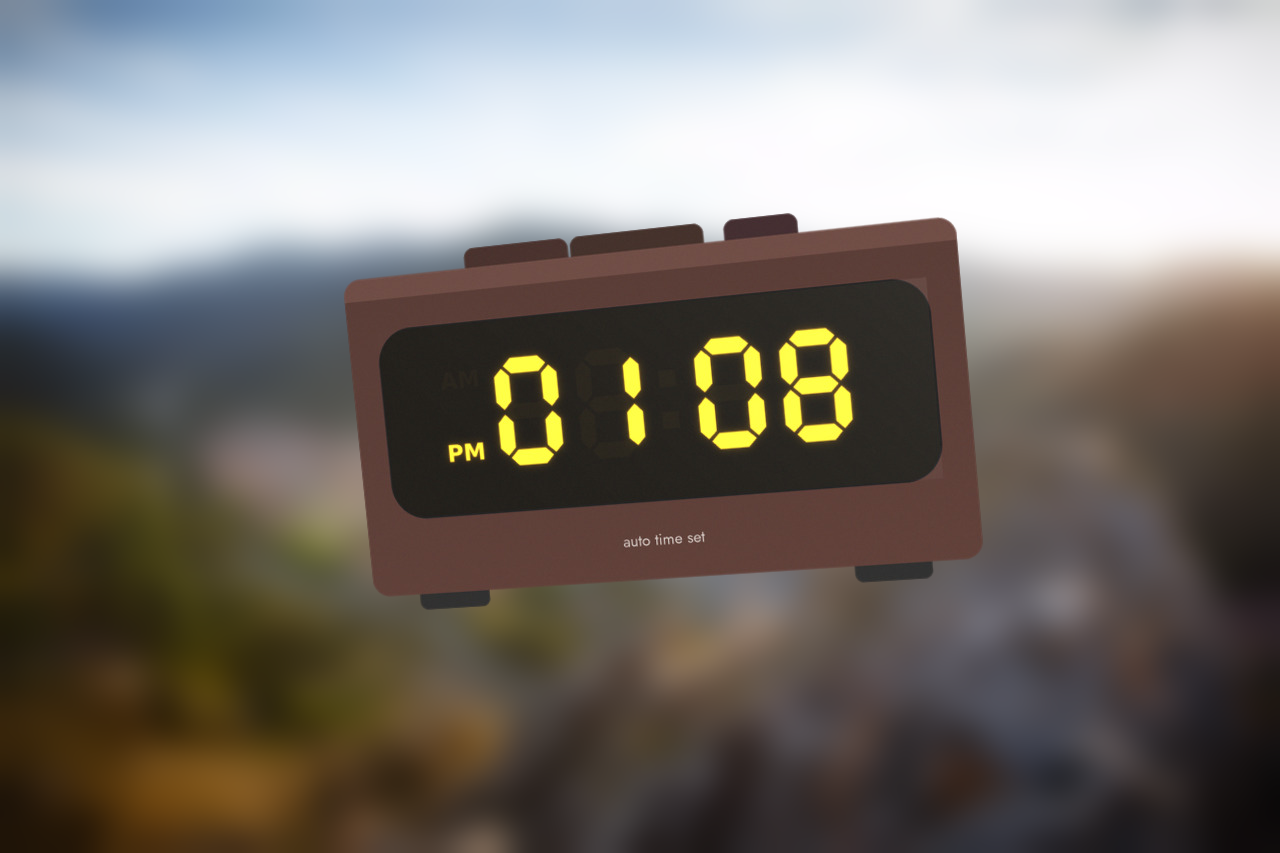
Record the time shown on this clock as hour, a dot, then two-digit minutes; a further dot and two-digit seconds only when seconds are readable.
1.08
